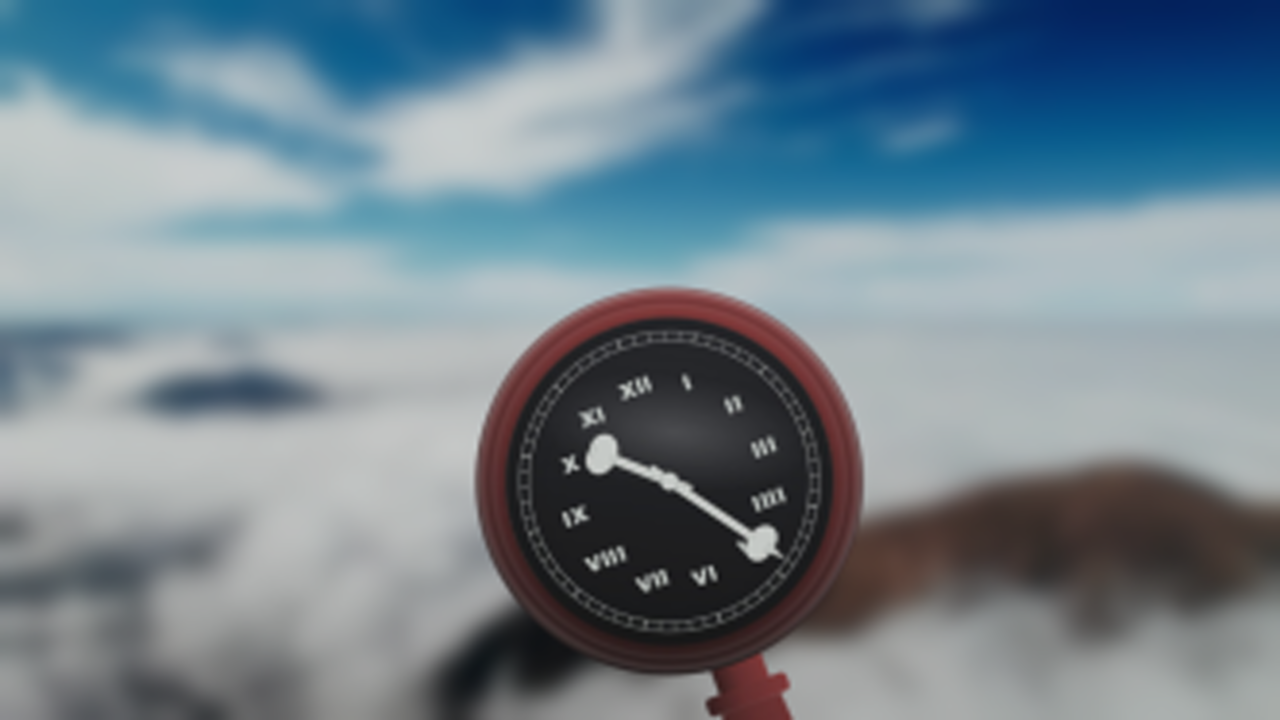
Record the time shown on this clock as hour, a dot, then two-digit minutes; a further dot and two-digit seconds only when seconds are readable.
10.24
